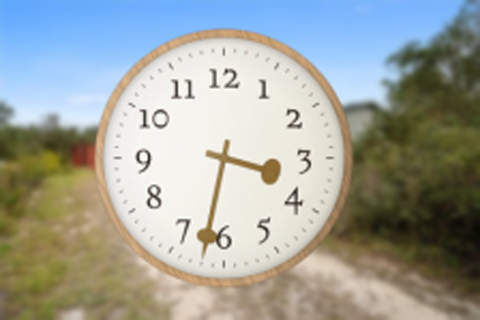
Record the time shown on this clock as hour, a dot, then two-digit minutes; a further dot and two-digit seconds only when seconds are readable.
3.32
